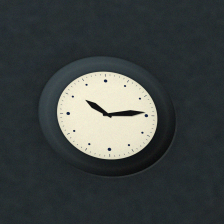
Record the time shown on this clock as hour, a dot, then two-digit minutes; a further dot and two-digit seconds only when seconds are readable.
10.14
